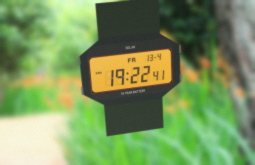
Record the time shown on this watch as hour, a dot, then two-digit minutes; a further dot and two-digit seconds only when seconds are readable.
19.22.41
